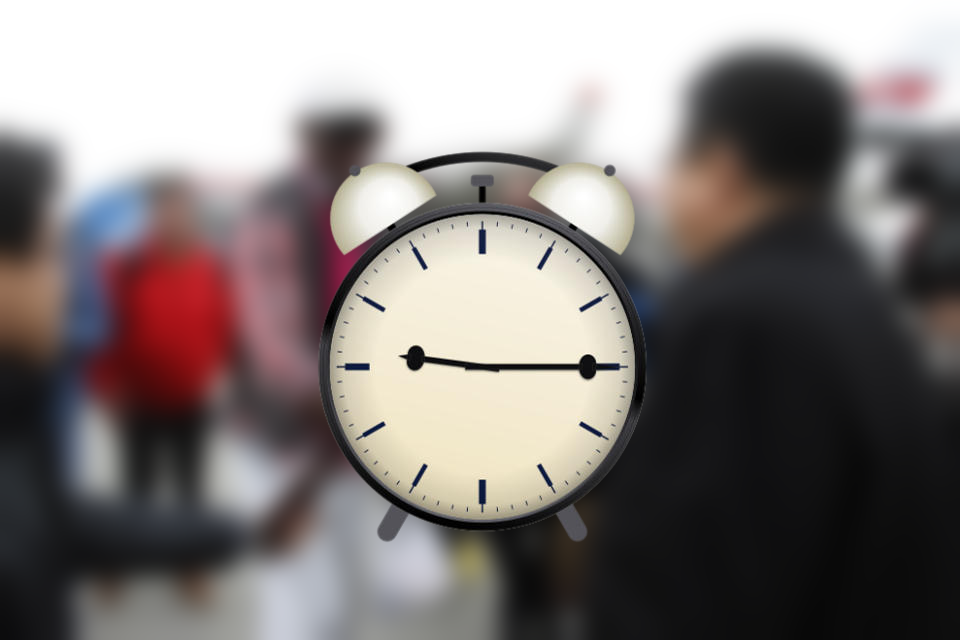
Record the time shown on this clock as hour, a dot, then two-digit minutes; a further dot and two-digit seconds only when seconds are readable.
9.15
